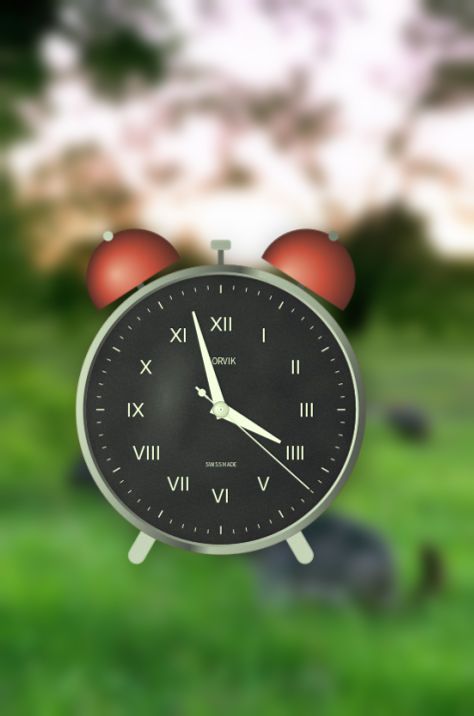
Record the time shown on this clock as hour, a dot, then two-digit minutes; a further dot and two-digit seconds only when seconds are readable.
3.57.22
